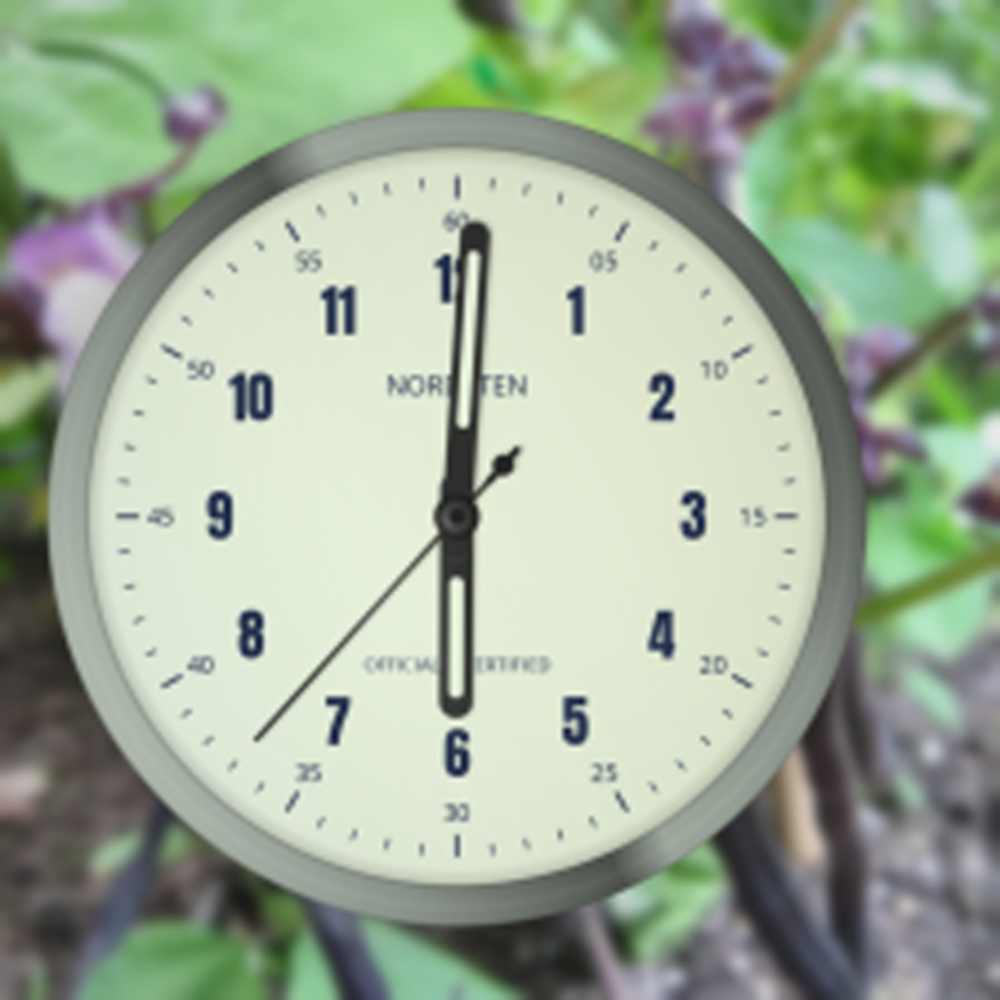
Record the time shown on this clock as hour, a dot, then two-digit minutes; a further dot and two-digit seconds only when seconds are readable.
6.00.37
